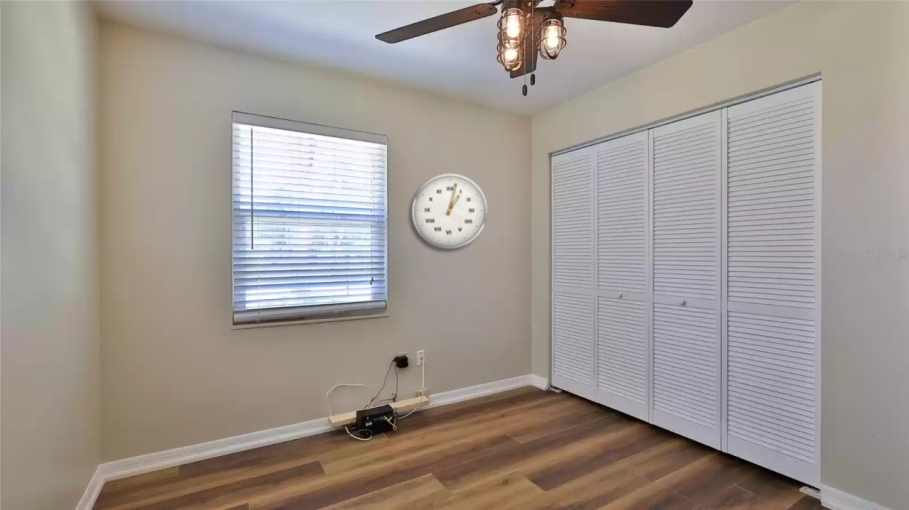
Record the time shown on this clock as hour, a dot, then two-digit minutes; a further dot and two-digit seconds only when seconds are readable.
1.02
